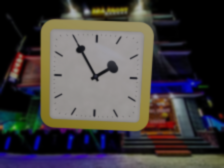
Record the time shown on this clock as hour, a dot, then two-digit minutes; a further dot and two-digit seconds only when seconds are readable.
1.55
